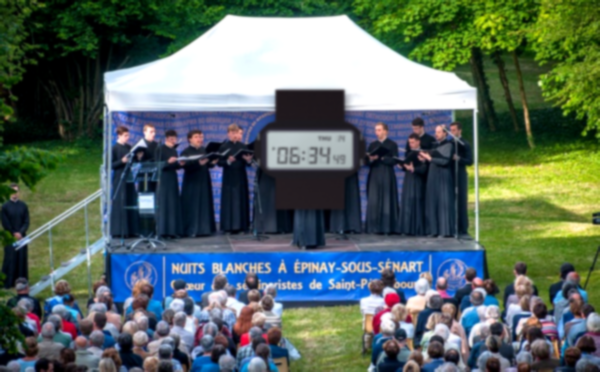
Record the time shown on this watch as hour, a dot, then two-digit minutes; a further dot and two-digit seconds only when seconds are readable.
6.34
